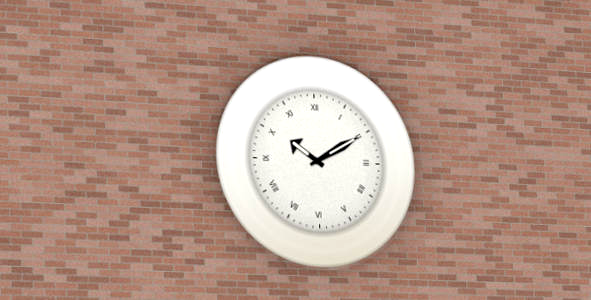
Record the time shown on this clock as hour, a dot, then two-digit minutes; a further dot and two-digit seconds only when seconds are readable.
10.10
